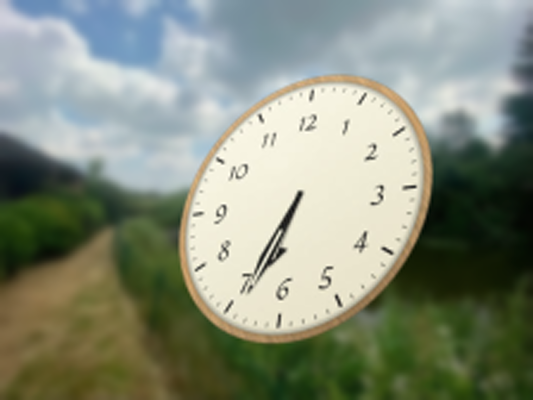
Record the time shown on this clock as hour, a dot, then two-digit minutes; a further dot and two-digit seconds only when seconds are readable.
6.34
